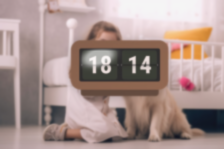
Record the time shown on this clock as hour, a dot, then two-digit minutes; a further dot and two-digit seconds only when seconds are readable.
18.14
